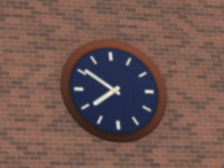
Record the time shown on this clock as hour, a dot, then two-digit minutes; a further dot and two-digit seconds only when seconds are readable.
7.51
